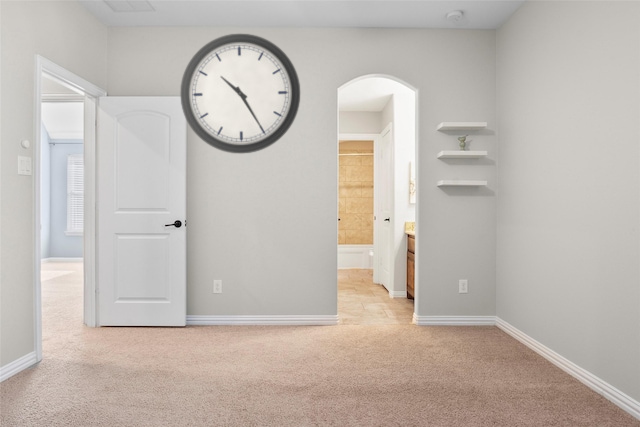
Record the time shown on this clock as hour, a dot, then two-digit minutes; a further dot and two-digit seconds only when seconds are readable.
10.25
